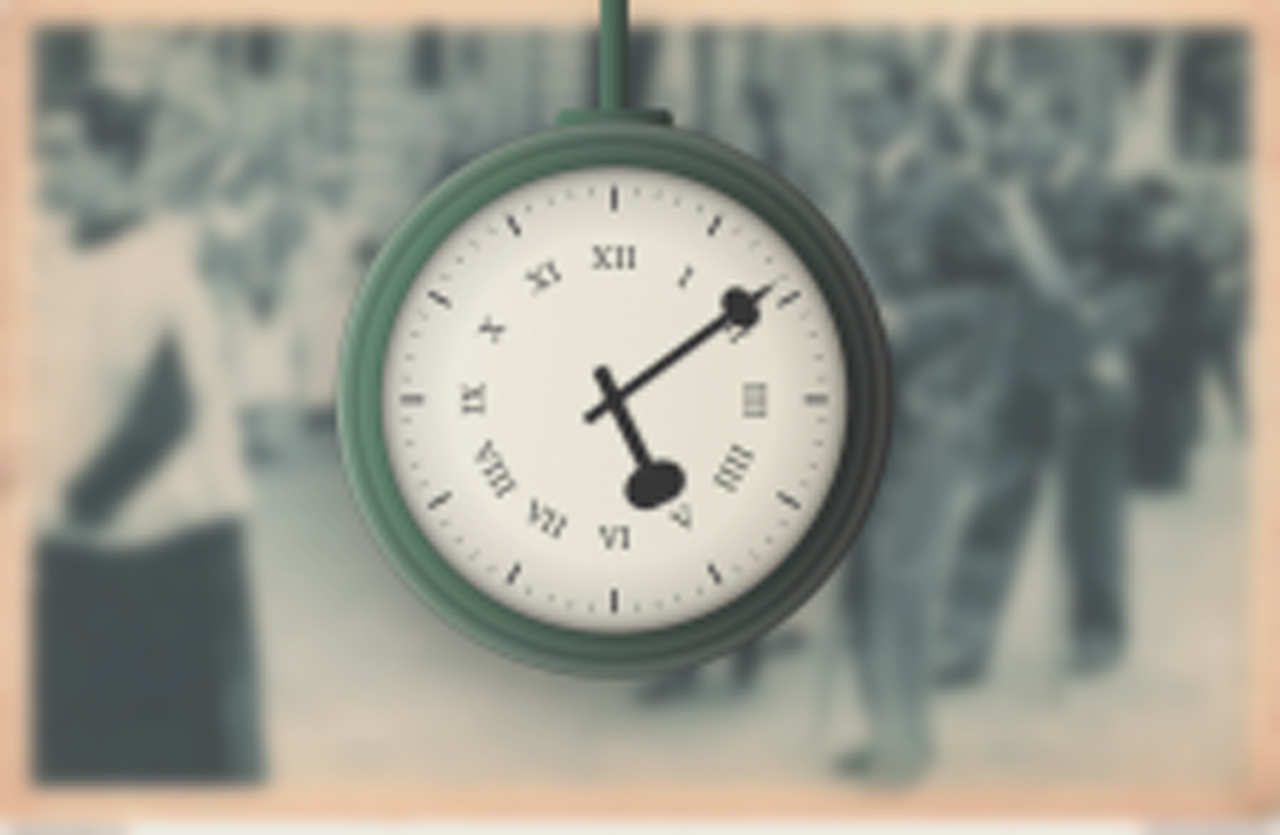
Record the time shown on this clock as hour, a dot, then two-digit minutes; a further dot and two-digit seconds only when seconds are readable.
5.09
